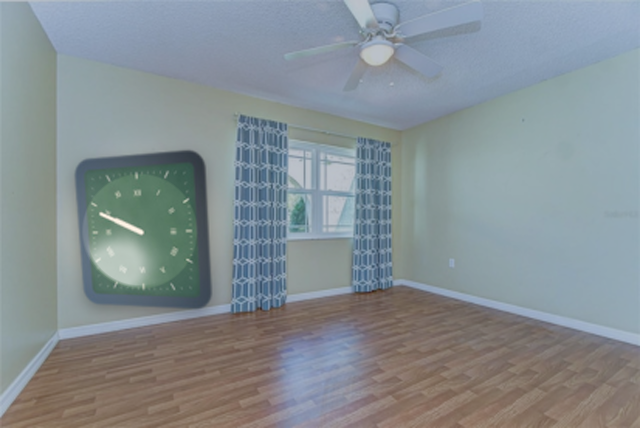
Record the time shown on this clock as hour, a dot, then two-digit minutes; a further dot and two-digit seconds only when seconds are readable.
9.49
